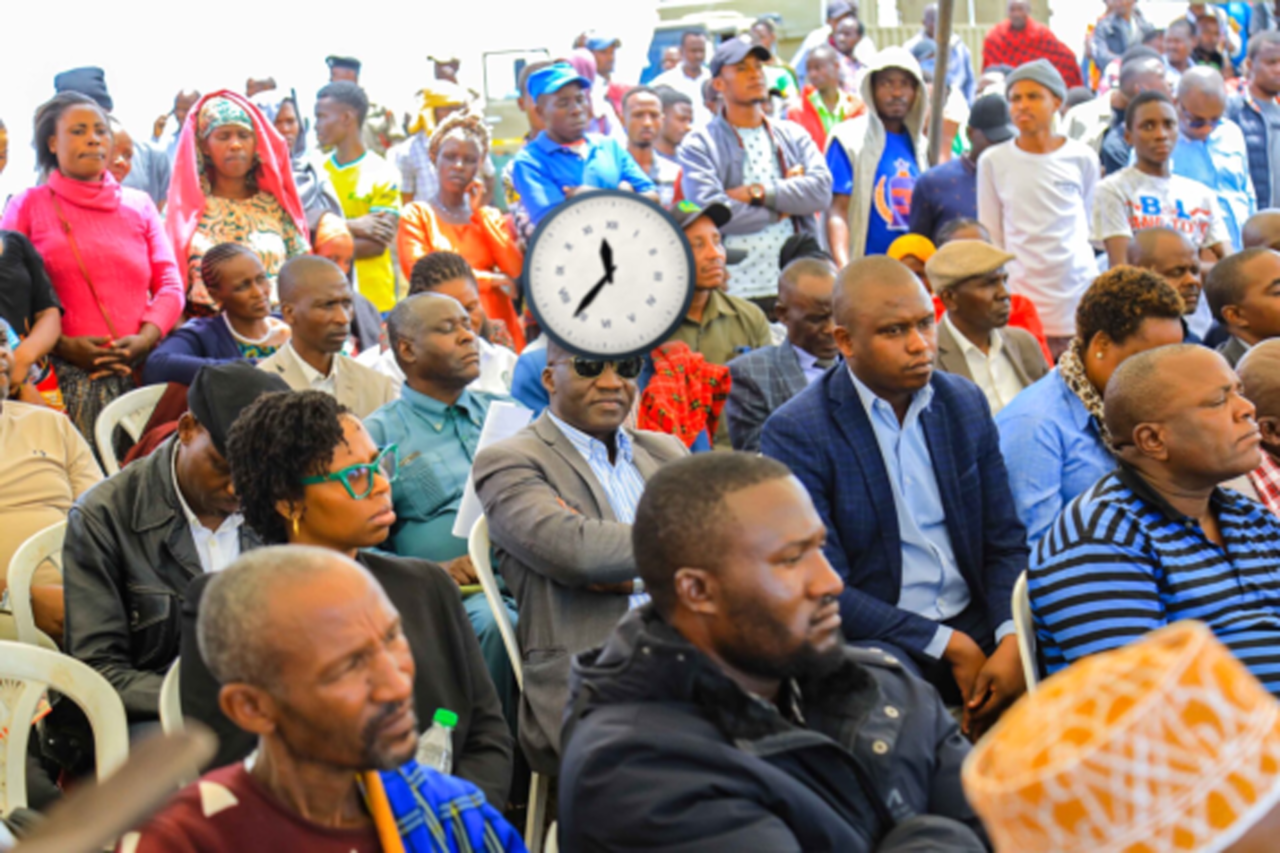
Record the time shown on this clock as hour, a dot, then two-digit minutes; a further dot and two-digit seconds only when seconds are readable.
11.36
